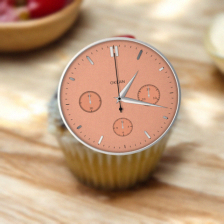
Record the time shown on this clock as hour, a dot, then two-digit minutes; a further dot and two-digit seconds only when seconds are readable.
1.18
